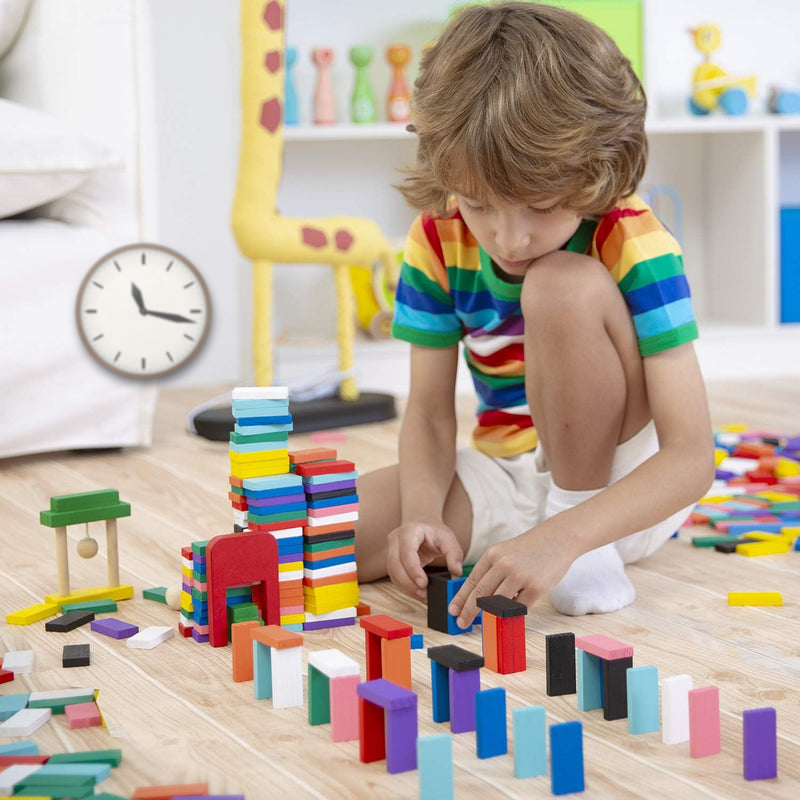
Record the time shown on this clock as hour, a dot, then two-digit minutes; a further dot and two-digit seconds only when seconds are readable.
11.17
